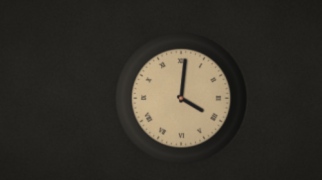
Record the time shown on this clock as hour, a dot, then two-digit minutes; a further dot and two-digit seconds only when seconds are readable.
4.01
